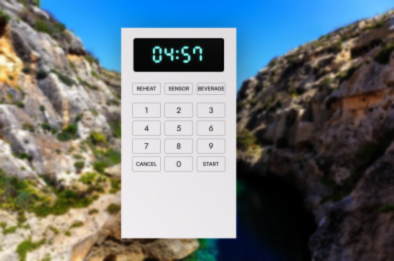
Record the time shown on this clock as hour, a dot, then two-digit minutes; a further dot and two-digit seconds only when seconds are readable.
4.57
